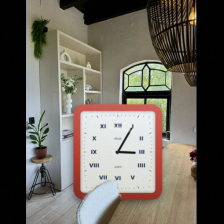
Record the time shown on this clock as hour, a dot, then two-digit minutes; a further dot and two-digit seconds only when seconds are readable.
3.05
